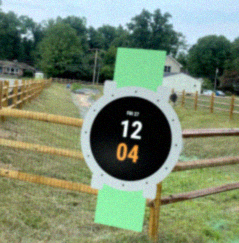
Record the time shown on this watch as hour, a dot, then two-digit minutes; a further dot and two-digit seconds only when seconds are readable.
12.04
